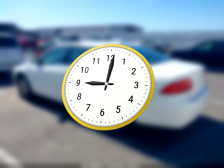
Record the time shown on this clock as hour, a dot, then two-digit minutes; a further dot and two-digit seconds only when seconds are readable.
9.01
